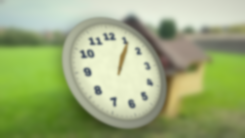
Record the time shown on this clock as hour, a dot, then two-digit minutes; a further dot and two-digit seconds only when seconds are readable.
1.06
